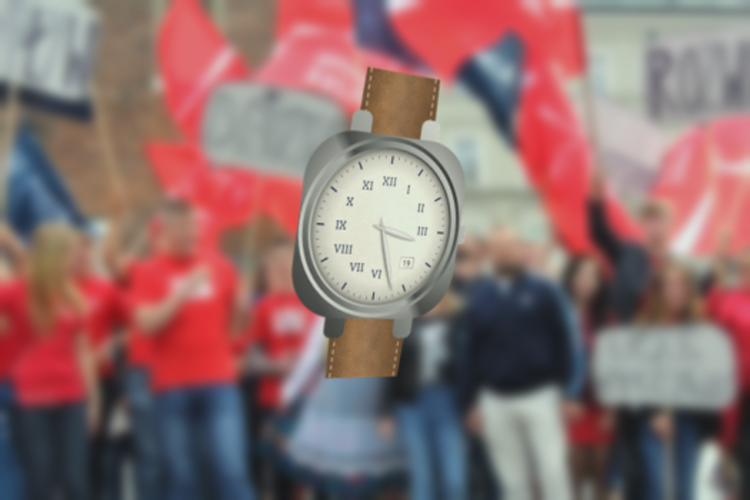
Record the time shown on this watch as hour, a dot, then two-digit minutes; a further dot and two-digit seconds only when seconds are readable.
3.27
